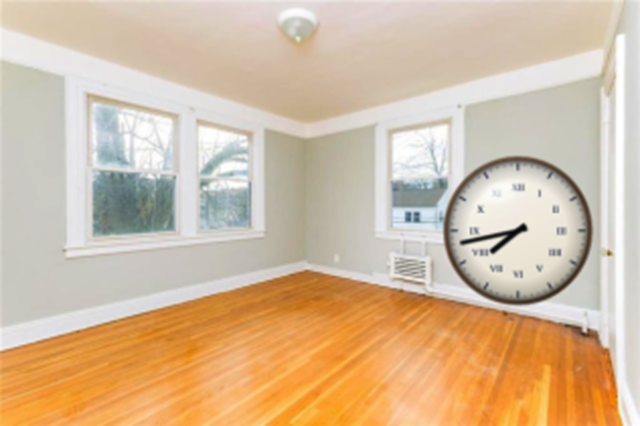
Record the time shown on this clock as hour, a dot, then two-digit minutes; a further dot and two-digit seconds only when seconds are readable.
7.43
